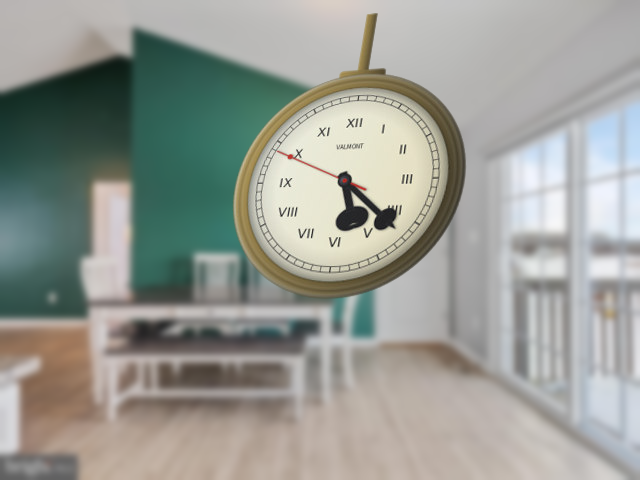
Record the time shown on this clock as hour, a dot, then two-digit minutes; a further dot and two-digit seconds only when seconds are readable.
5.21.49
